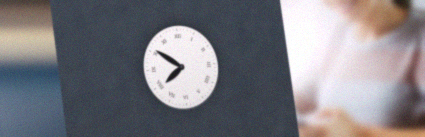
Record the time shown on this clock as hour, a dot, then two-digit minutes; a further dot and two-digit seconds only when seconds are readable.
7.51
